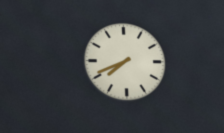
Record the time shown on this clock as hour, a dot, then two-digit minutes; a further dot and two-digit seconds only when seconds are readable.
7.41
